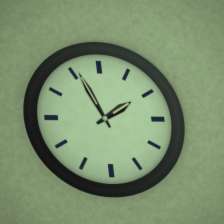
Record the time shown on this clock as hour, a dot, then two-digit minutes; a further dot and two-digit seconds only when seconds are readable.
1.56
